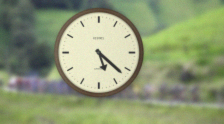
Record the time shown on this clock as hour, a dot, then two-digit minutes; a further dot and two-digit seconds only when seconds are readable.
5.22
